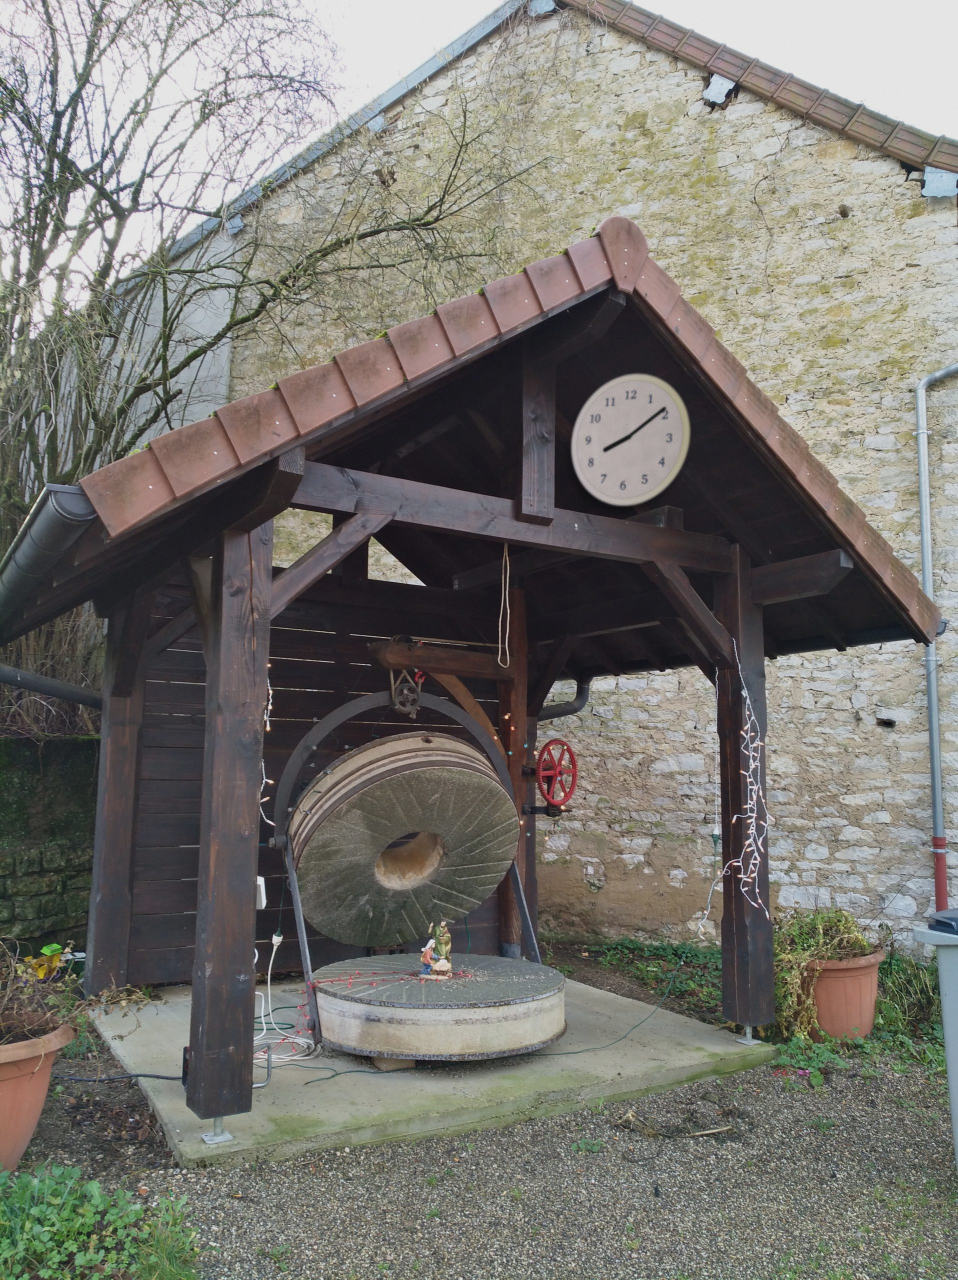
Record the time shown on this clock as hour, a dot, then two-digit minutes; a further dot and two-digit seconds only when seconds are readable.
8.09
